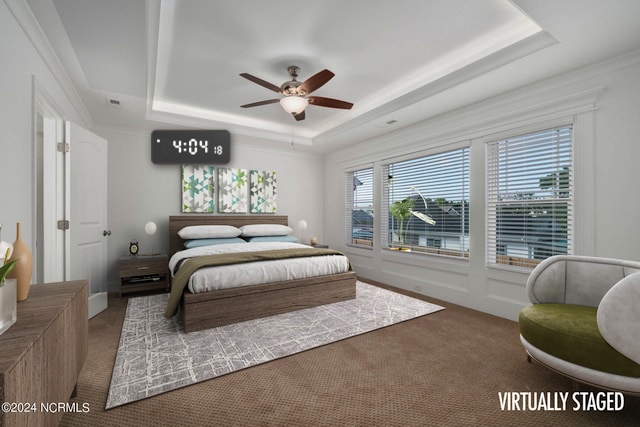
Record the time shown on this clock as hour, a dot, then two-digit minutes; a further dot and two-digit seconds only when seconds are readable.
4.04.18
